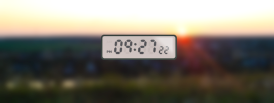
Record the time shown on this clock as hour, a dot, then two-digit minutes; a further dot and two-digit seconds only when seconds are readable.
9.27.22
